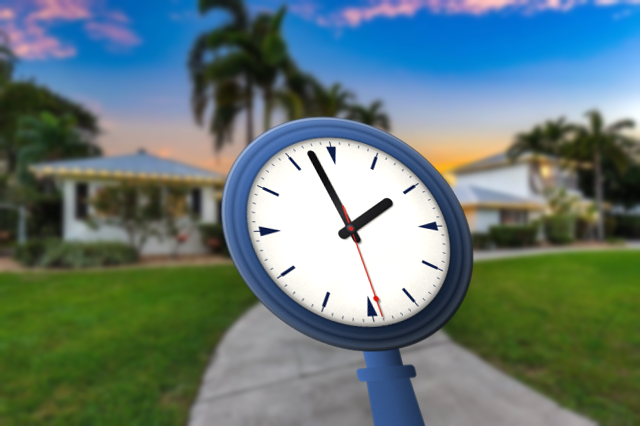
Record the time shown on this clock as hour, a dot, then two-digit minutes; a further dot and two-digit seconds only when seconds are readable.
1.57.29
